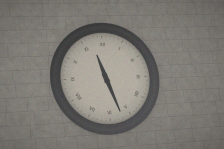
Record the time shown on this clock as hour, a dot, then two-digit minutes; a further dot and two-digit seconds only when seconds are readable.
11.27
